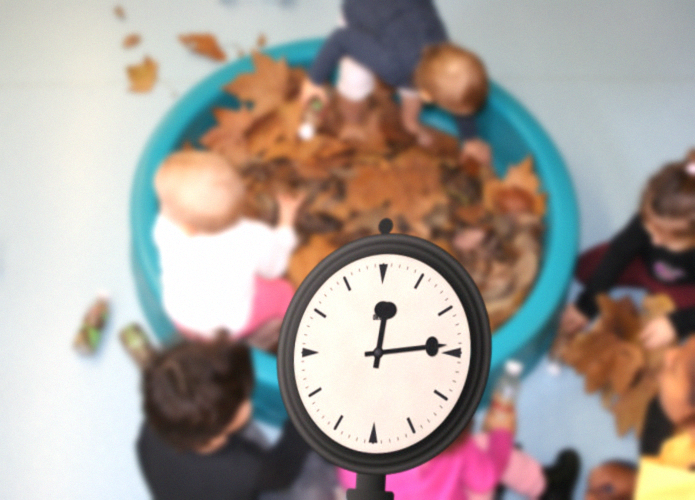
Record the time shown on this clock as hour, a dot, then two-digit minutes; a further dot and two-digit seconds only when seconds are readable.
12.14
